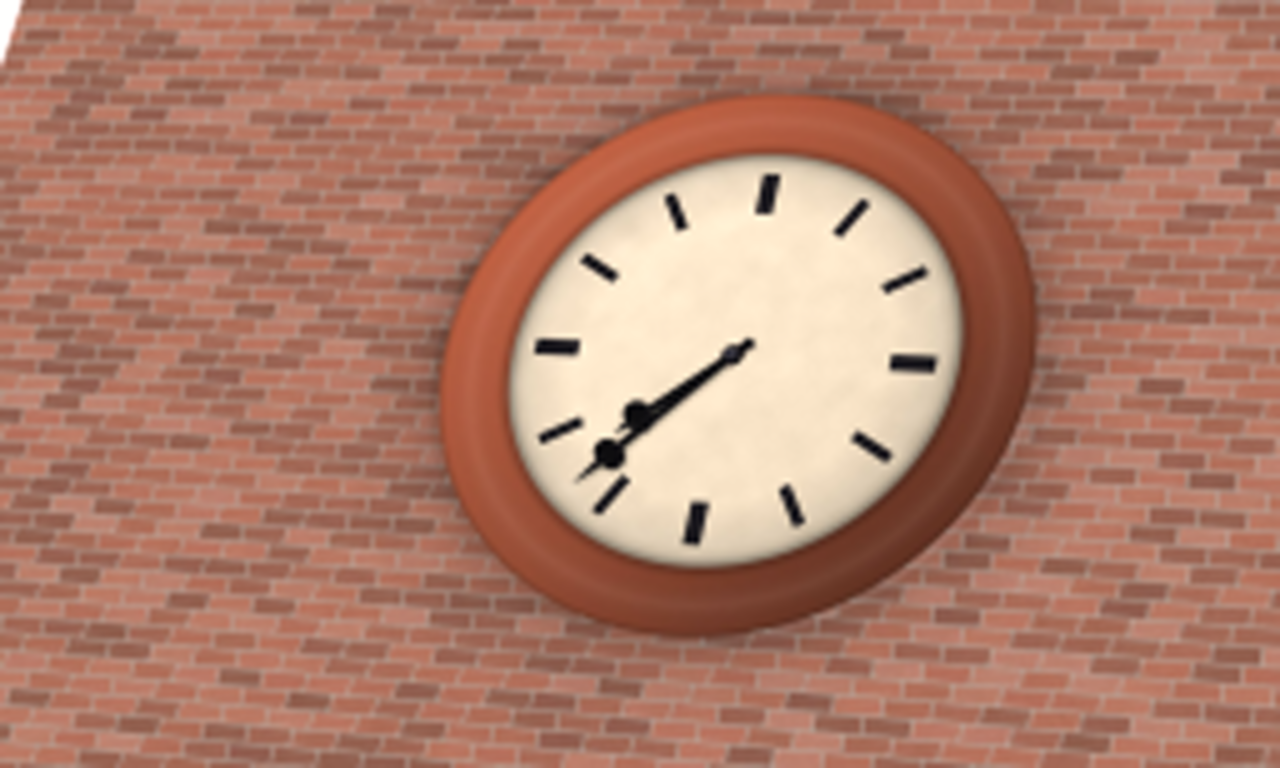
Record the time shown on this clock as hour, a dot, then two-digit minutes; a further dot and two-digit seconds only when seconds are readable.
7.37
